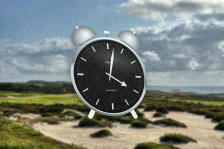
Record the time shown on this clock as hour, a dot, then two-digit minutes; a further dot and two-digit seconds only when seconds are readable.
4.02
